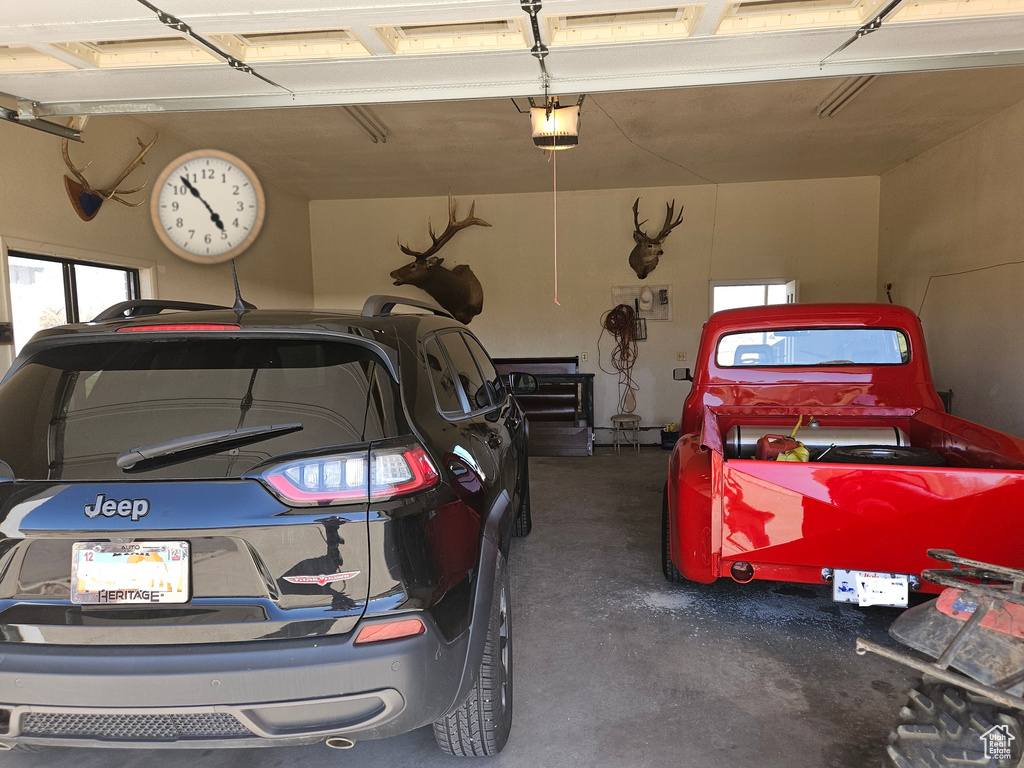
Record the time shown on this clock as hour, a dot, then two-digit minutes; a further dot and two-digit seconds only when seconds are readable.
4.53
